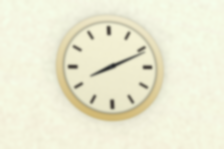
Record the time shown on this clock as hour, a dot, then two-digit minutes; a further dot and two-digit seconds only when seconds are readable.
8.11
